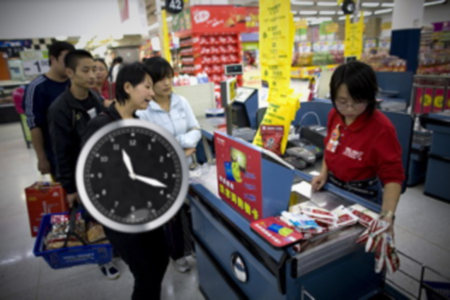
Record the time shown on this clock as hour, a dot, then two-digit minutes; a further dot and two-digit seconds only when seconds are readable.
11.18
